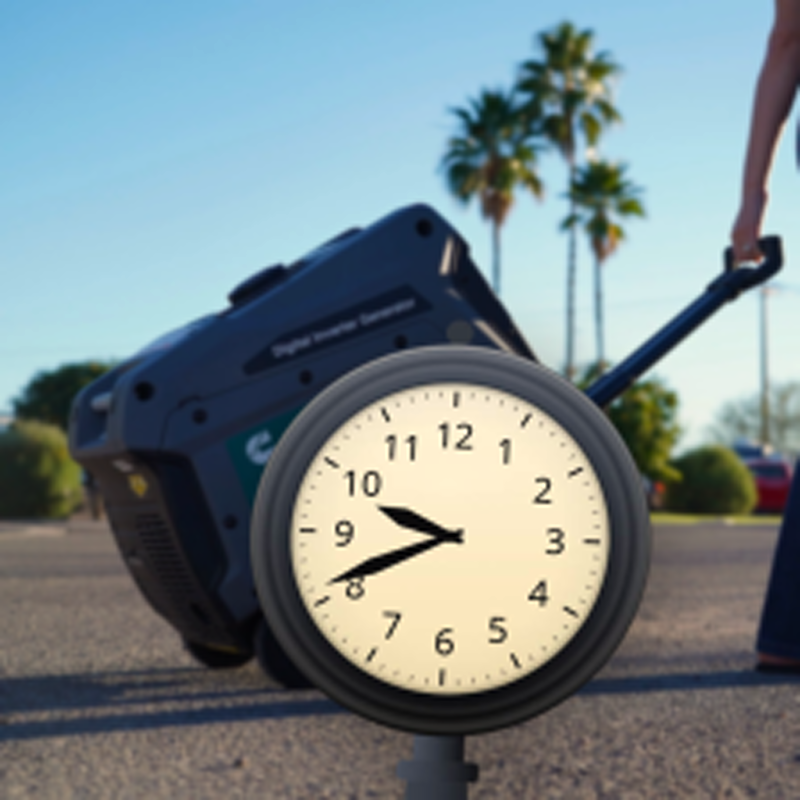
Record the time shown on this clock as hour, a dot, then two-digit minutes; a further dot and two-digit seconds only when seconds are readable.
9.41
